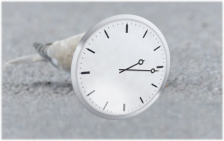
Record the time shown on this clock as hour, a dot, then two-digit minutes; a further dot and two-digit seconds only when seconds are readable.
2.16
